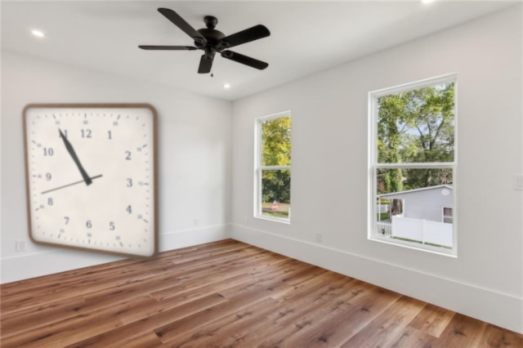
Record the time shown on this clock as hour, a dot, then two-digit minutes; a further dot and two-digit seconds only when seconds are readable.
10.54.42
